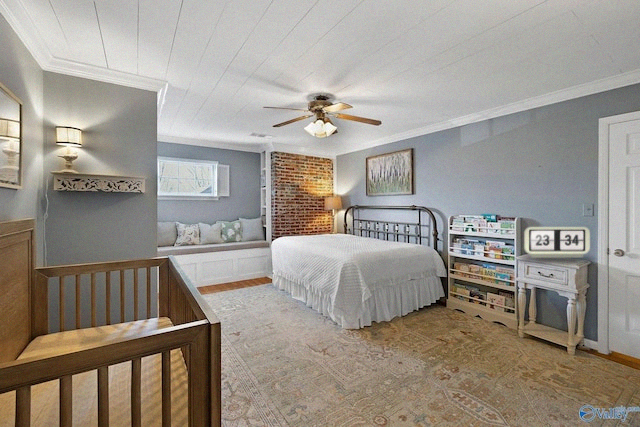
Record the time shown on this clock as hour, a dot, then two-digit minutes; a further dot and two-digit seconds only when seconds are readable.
23.34
